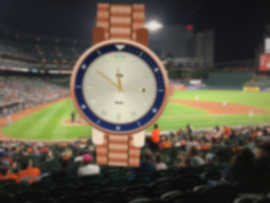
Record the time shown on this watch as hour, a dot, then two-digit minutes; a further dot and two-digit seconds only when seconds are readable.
11.51
